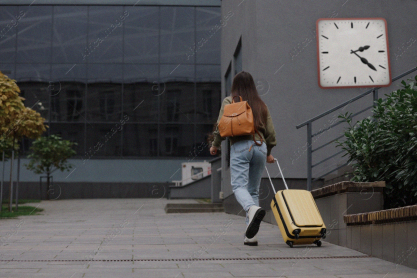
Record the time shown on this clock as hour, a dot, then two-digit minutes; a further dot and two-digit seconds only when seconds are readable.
2.22
